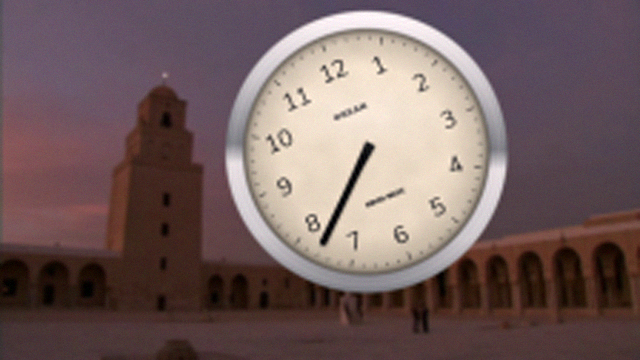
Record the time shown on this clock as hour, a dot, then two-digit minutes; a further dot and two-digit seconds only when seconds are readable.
7.38
